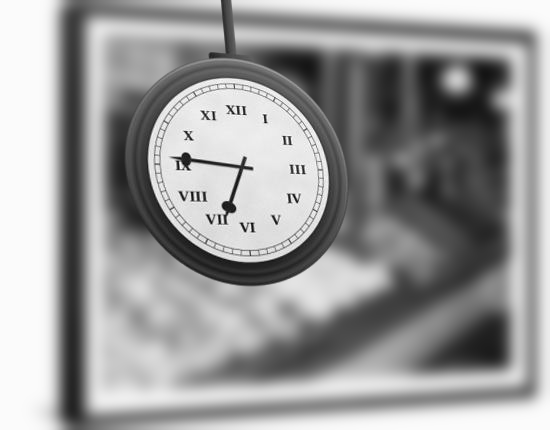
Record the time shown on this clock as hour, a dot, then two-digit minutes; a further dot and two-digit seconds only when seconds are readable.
6.46
